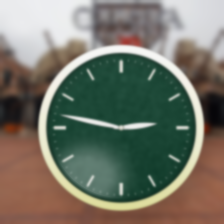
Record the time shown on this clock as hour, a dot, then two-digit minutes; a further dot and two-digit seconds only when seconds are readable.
2.47
